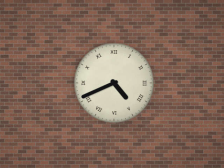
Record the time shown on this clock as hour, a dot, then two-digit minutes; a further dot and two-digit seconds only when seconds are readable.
4.41
